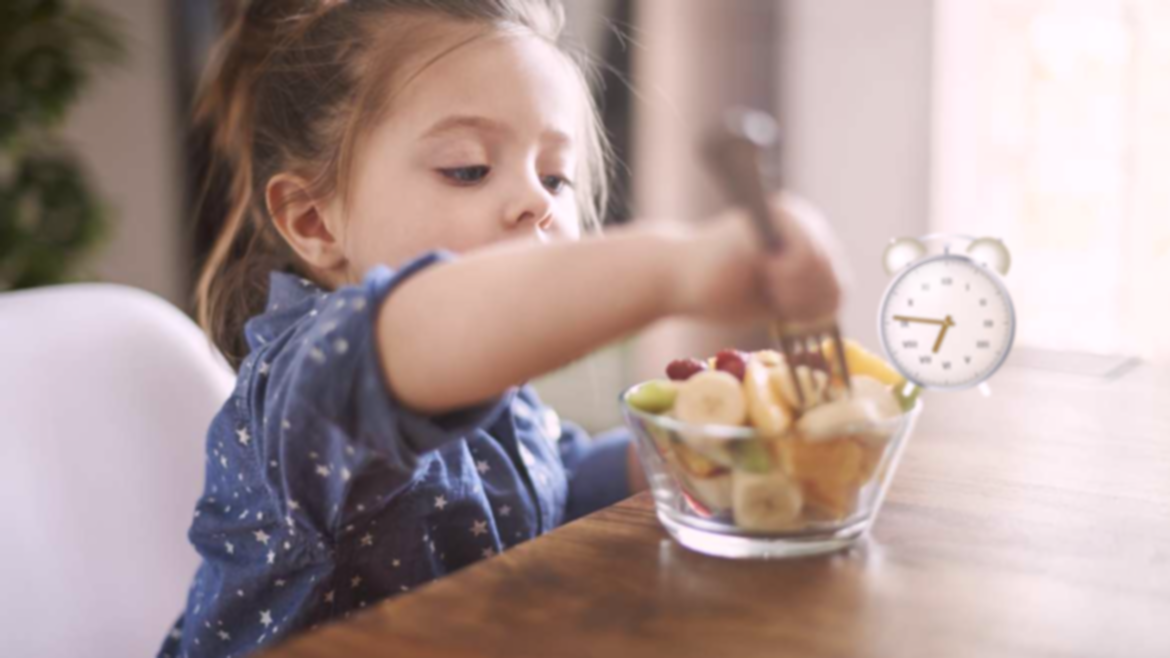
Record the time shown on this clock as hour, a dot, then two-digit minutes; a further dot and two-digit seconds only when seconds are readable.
6.46
